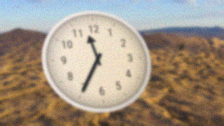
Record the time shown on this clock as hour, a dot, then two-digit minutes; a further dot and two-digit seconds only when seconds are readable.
11.35
